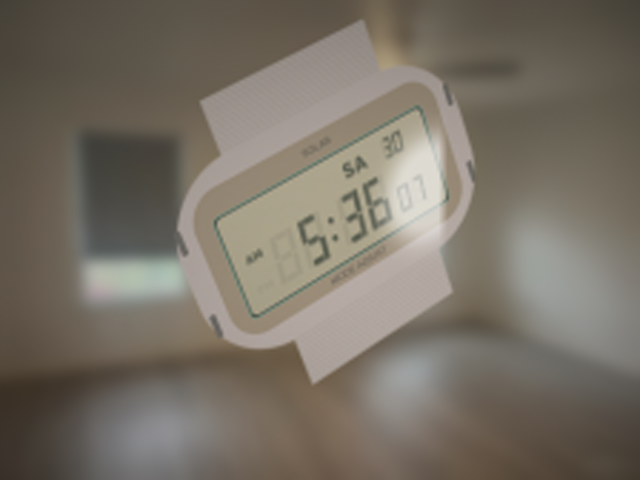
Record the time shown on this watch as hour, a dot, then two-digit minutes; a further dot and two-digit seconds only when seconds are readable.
5.36.07
